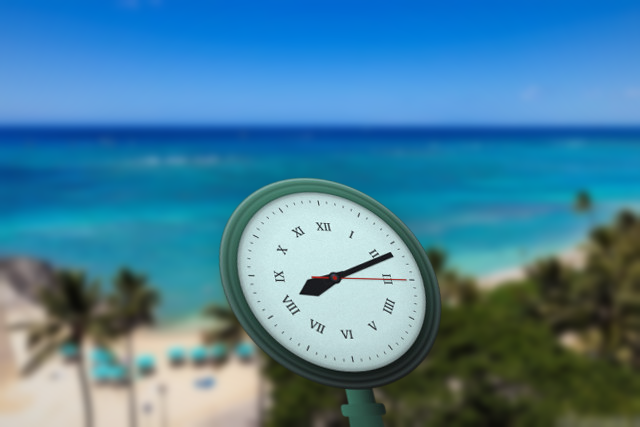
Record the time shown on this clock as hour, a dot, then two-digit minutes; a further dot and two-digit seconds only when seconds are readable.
8.11.15
